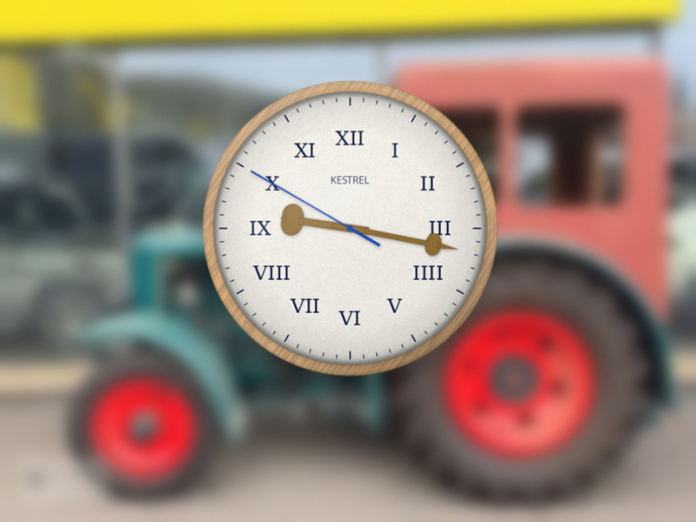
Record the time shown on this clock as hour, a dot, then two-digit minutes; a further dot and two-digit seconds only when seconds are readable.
9.16.50
